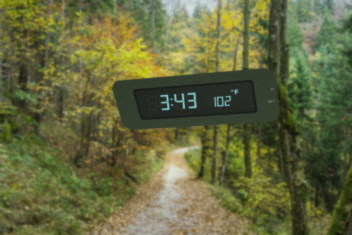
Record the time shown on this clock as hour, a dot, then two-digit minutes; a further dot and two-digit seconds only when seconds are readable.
3.43
